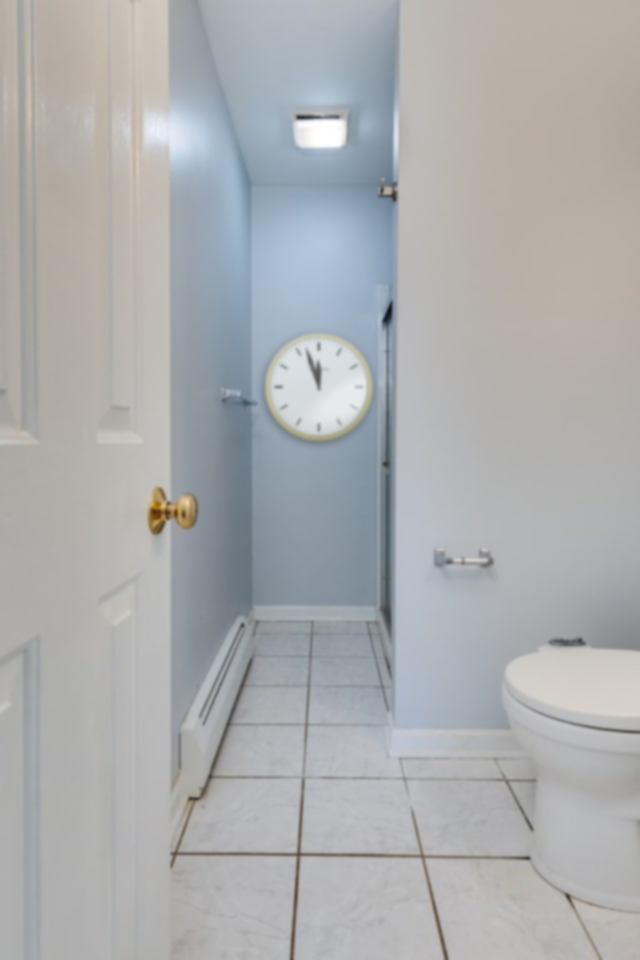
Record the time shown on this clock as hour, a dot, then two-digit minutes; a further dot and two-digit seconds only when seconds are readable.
11.57
